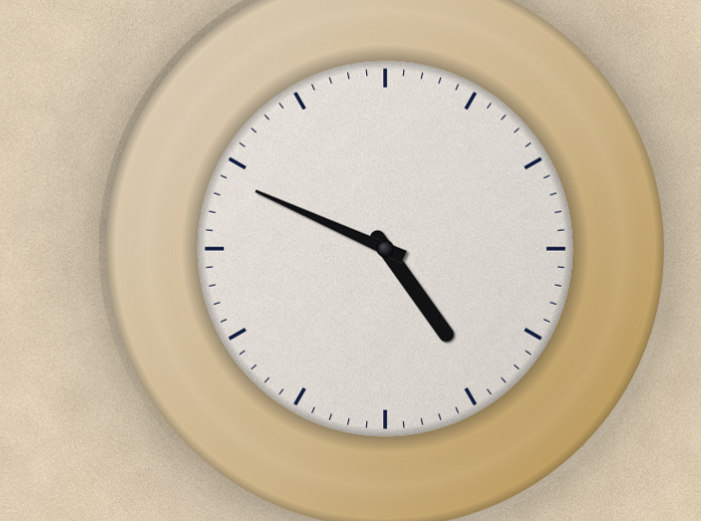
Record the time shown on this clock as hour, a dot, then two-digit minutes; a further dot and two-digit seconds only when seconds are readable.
4.49
